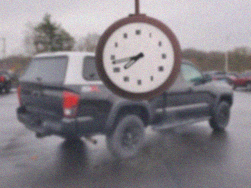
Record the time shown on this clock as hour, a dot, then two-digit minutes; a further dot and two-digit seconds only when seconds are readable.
7.43
